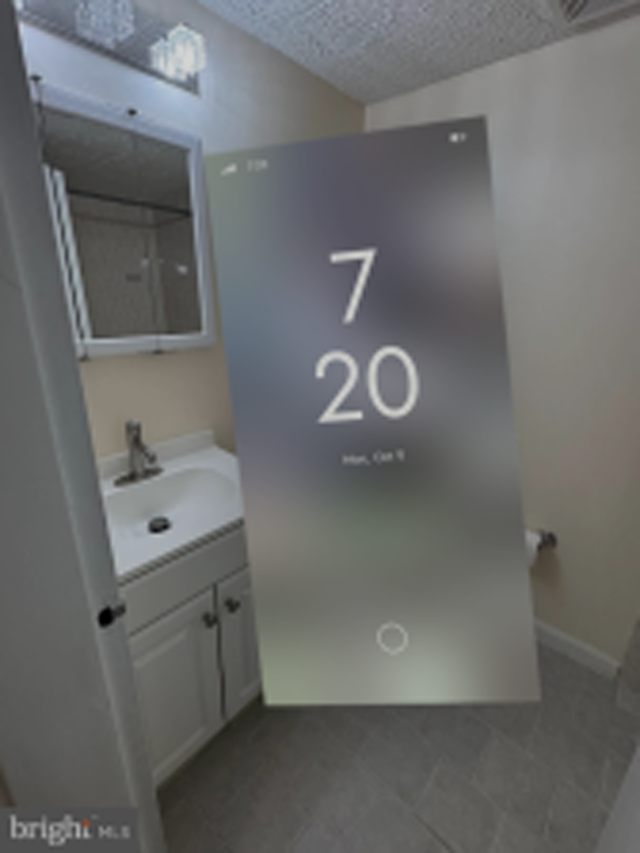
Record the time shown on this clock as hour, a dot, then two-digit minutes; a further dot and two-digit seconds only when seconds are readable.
7.20
